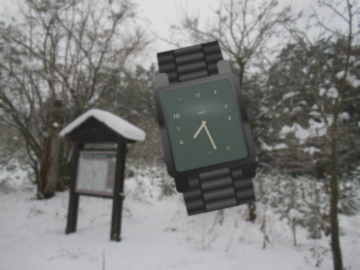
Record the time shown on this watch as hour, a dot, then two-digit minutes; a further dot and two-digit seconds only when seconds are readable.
7.28
